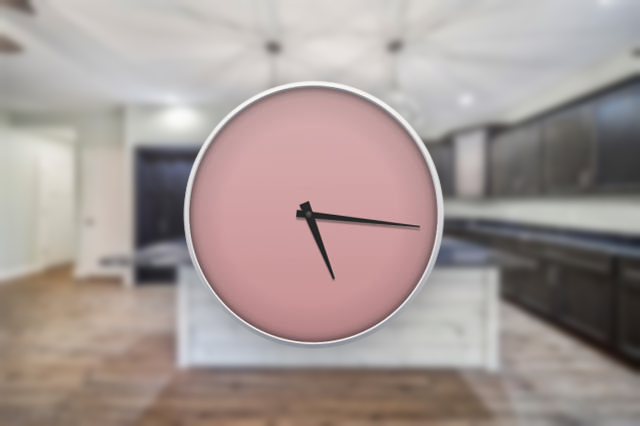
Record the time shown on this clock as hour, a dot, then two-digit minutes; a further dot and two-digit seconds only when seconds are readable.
5.16
